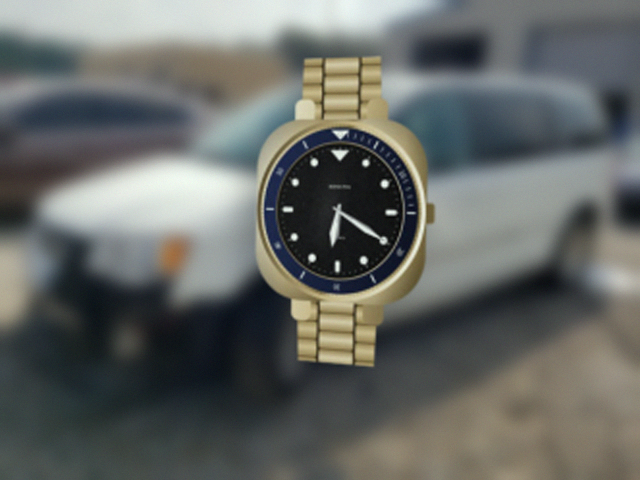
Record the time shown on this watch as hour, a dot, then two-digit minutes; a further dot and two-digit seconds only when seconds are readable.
6.20
